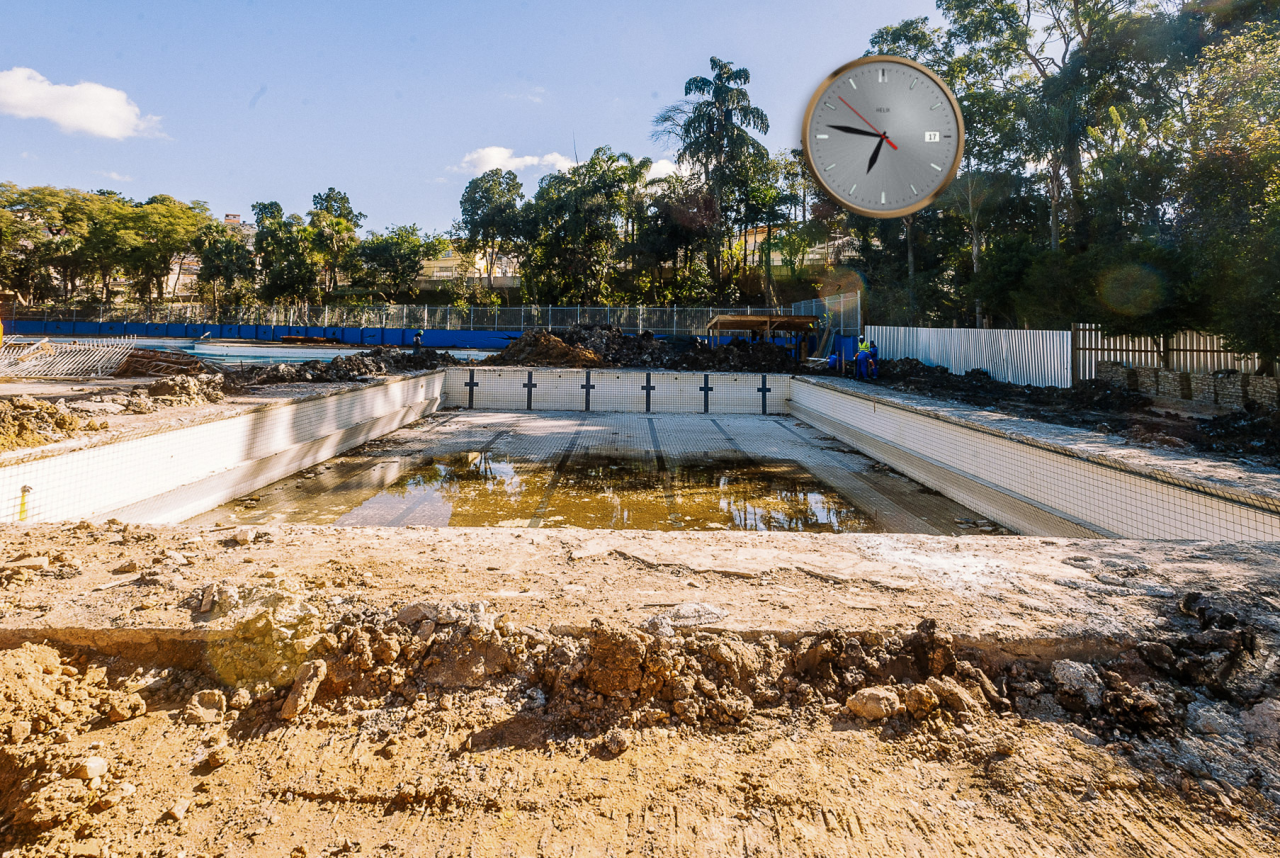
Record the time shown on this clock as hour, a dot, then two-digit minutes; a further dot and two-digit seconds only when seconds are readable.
6.46.52
